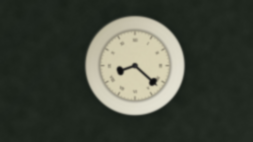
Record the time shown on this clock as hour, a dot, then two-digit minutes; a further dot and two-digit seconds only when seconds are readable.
8.22
